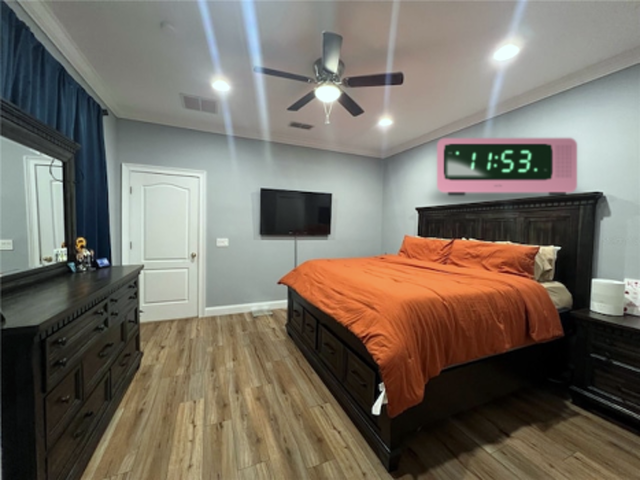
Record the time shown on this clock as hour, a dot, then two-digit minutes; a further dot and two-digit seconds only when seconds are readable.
11.53
